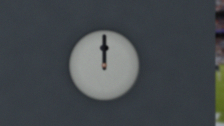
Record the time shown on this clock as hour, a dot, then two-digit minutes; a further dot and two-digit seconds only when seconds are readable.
12.00
